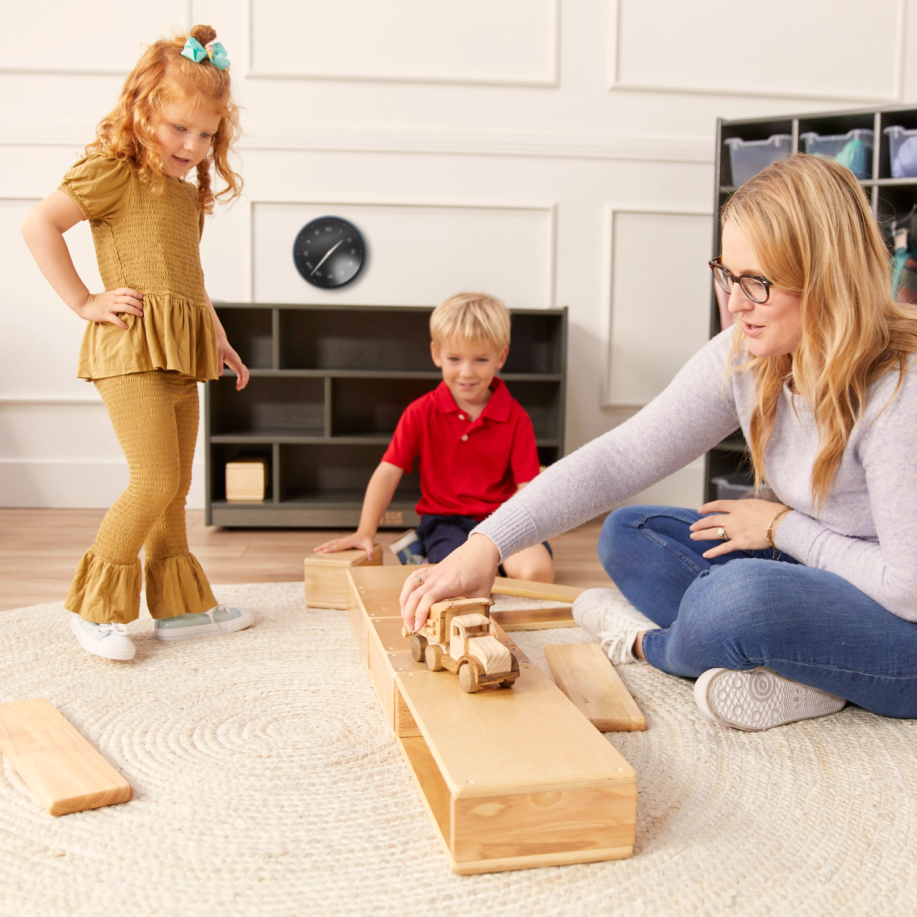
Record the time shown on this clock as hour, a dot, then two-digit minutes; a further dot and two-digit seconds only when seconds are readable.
1.37
